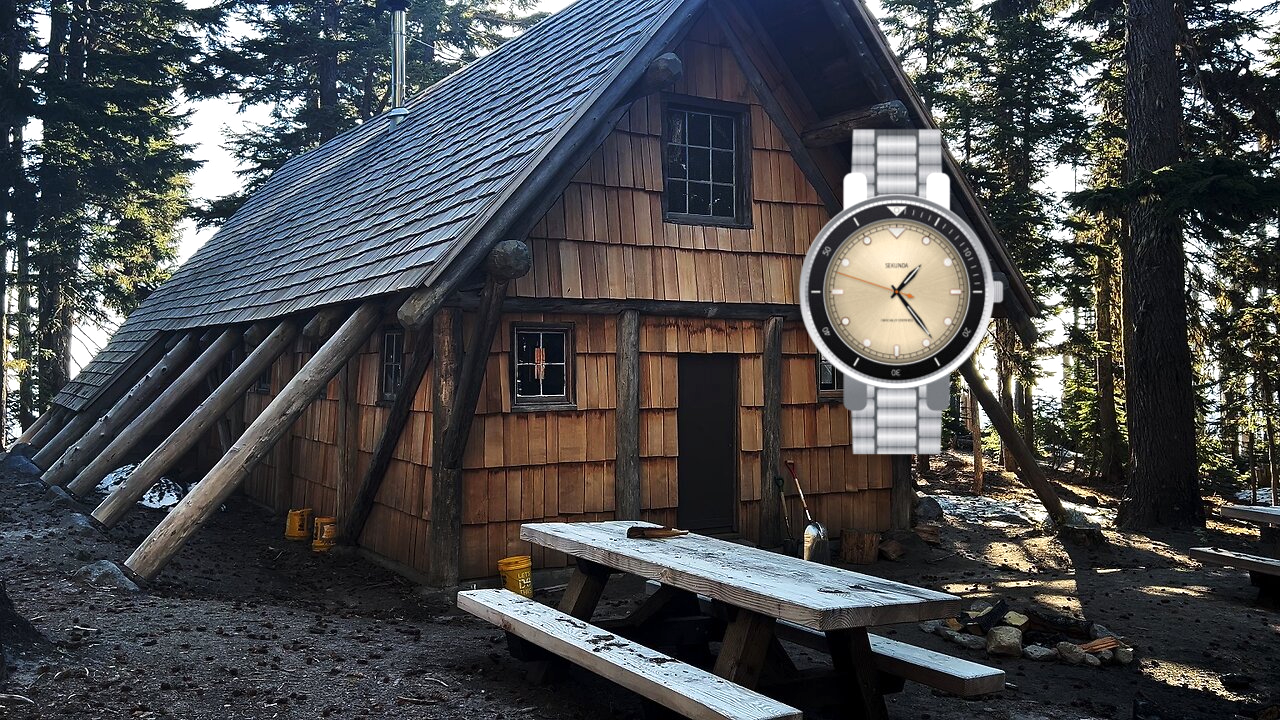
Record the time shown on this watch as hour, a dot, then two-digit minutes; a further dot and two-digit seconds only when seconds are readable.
1.23.48
